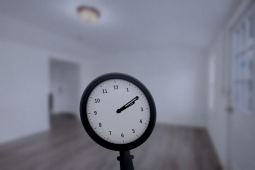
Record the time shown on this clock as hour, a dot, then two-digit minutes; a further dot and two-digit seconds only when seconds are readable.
2.10
